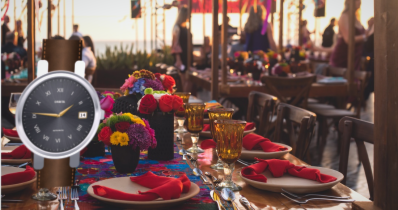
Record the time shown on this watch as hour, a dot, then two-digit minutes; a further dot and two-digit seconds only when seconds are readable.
1.46
